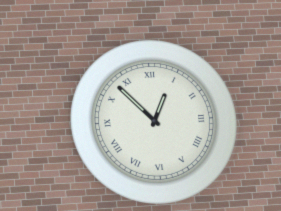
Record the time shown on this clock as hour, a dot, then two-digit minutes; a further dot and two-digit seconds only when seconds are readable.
12.53
